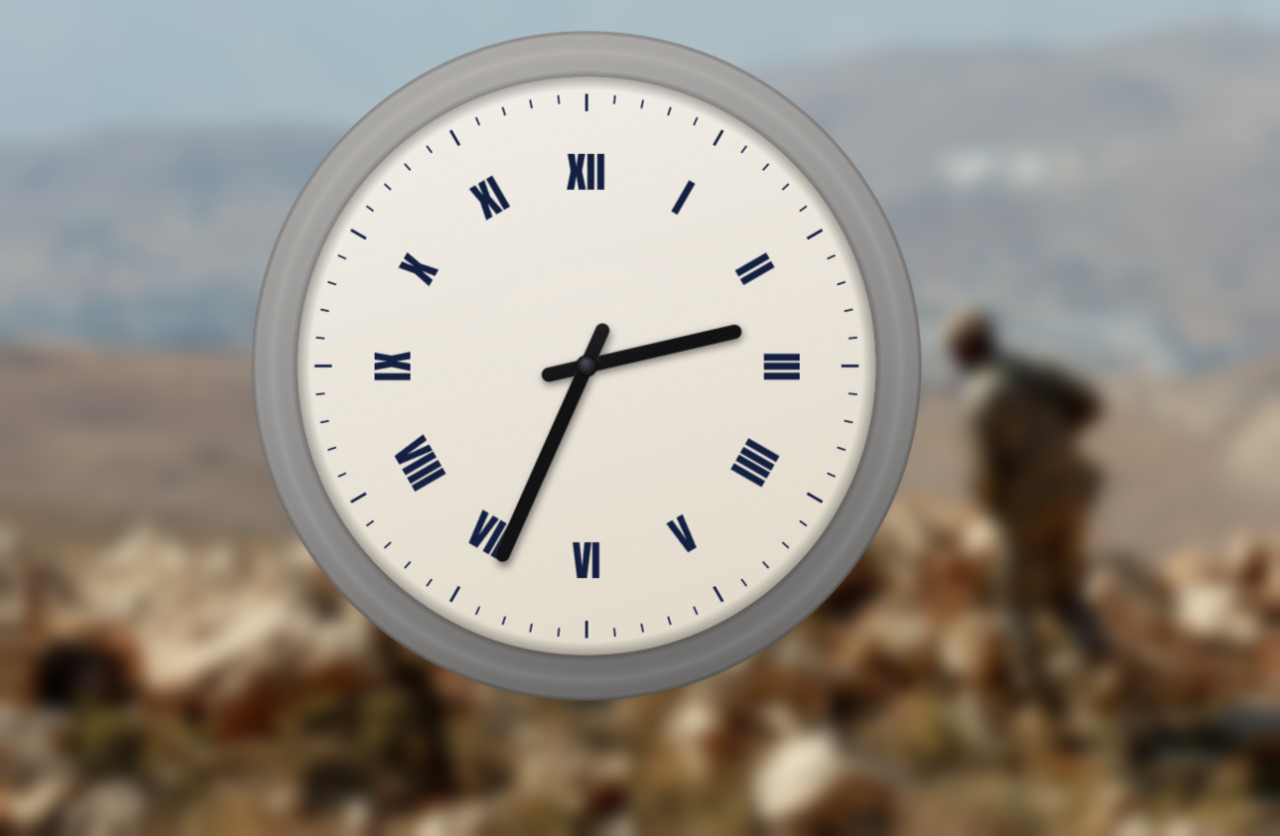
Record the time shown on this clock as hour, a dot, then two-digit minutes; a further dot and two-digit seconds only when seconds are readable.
2.34
